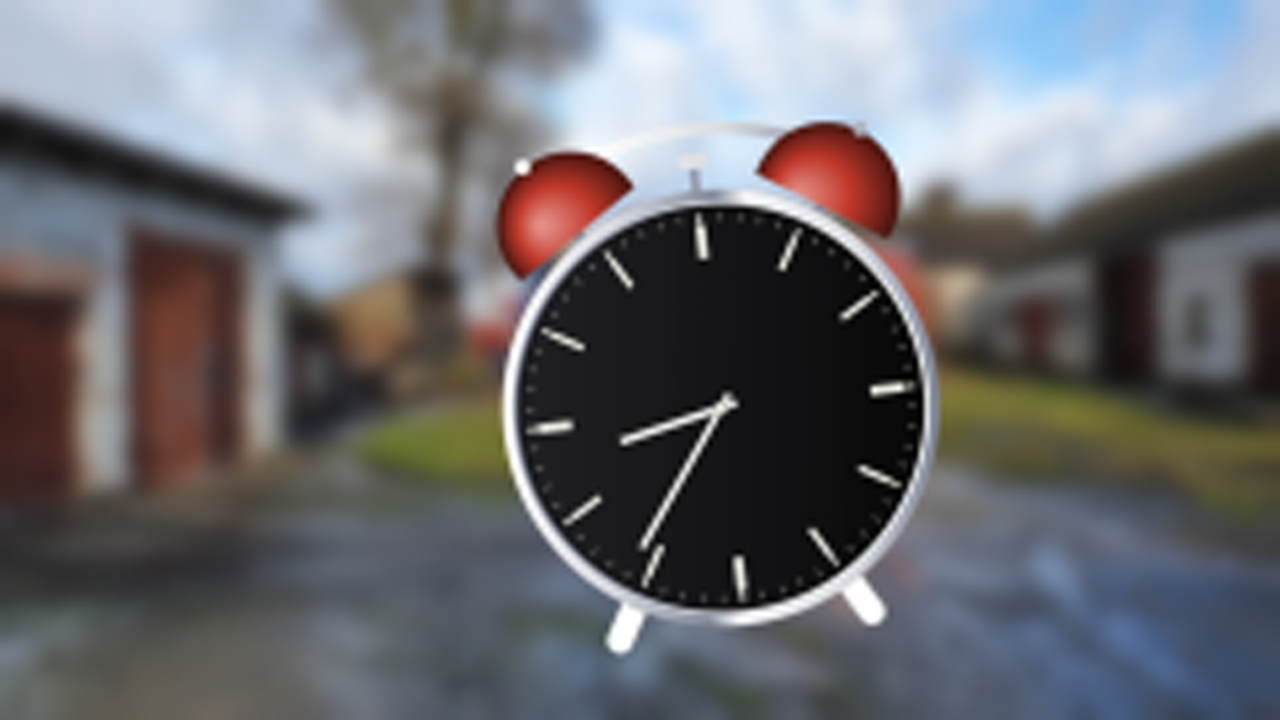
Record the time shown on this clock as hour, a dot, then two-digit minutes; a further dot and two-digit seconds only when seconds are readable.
8.36
